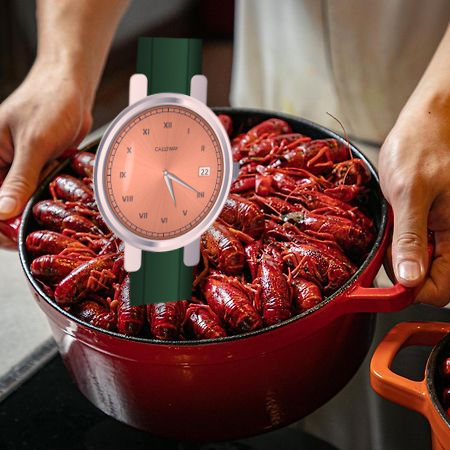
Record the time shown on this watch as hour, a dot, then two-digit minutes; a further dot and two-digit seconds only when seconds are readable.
5.20
